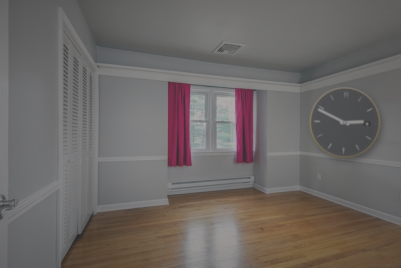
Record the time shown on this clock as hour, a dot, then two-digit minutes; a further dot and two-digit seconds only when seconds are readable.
2.49
